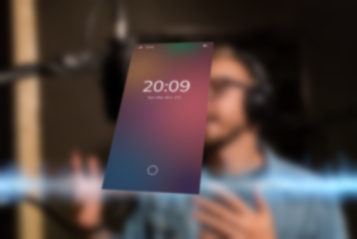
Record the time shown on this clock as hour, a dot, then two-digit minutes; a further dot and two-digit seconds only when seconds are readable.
20.09
